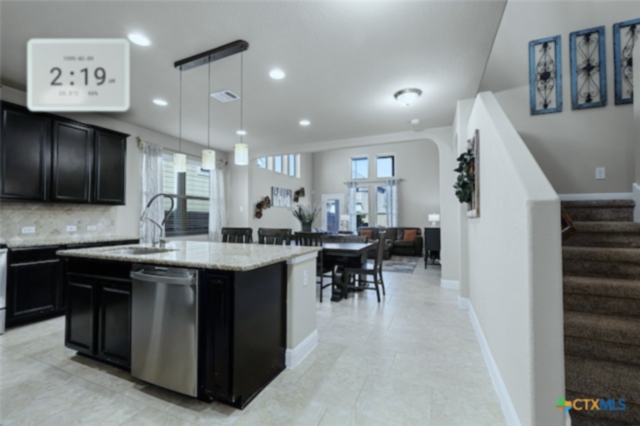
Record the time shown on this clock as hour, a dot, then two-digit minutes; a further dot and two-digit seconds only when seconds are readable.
2.19
